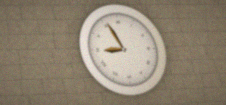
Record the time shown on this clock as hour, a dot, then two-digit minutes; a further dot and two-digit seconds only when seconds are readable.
8.56
